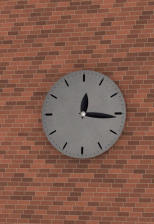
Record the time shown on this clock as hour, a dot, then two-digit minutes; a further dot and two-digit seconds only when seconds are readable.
12.16
